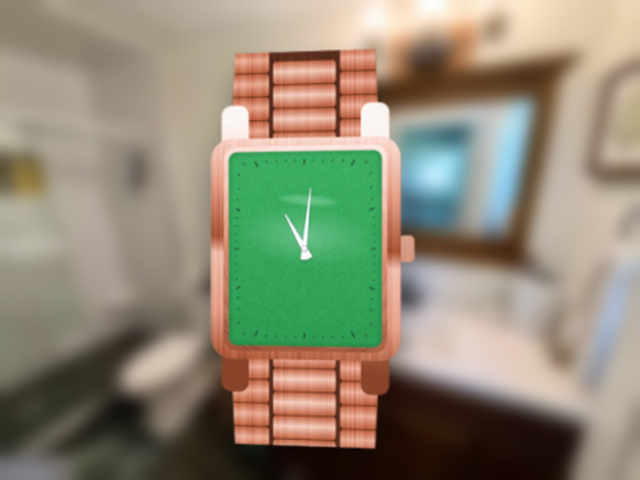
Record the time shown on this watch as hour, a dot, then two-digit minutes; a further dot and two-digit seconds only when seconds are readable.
11.01
